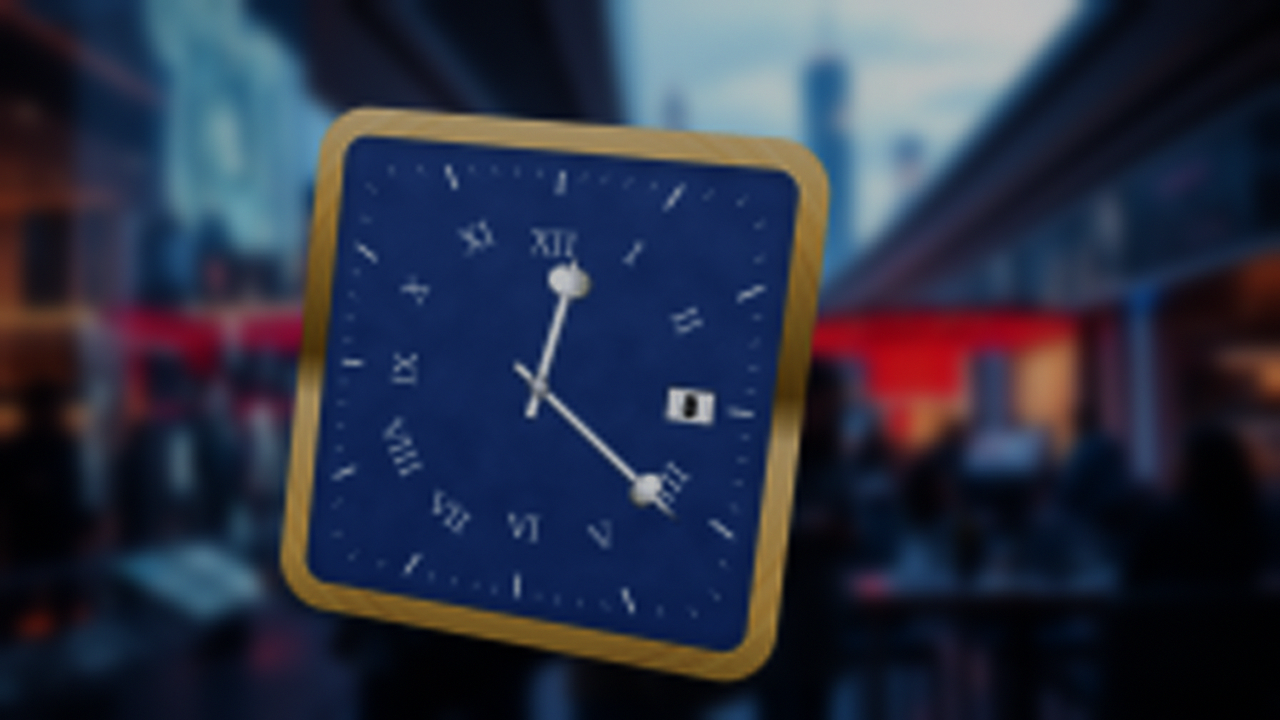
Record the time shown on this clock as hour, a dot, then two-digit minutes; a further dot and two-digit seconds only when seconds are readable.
12.21
